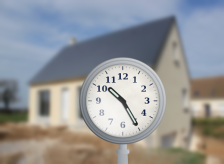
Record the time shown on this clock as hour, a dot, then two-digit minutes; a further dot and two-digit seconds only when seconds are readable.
10.25
